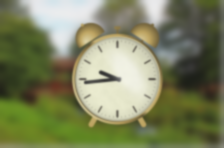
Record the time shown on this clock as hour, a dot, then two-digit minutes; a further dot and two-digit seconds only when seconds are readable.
9.44
